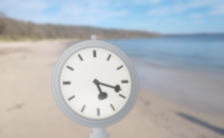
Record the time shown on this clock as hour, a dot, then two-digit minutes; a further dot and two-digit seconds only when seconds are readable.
5.18
